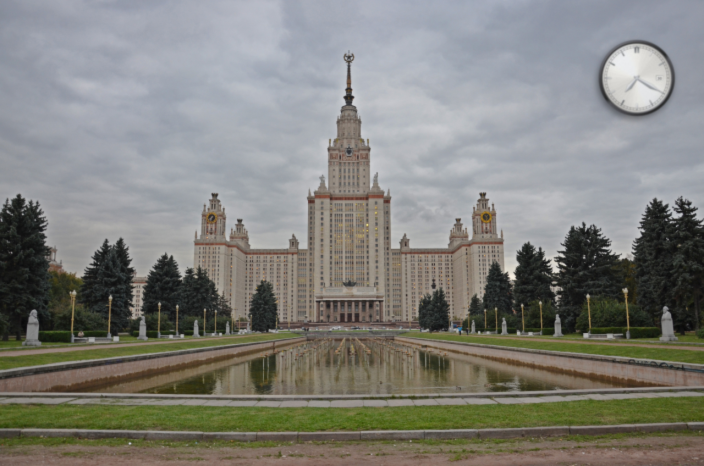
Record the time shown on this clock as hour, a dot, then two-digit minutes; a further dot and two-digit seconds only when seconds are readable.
7.20
